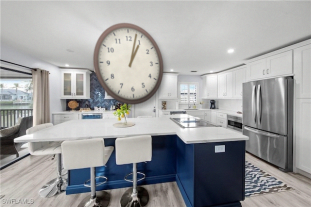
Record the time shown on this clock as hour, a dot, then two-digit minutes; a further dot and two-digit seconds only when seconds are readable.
1.03
